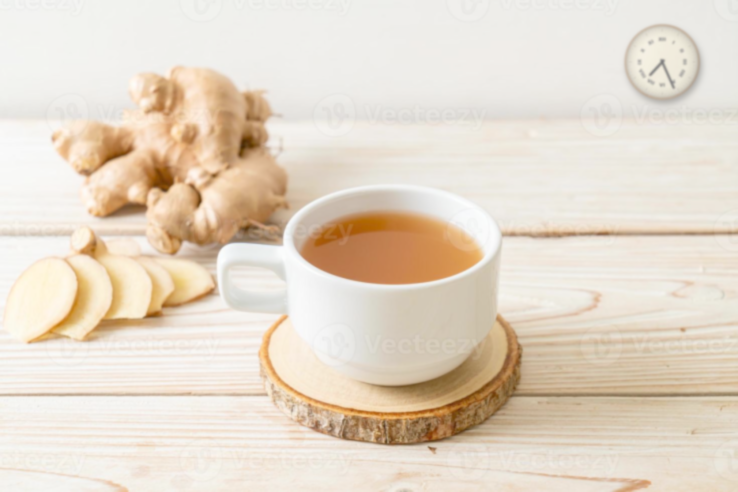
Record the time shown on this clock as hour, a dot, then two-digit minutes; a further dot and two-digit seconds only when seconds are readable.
7.26
